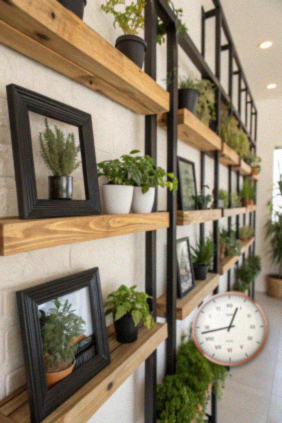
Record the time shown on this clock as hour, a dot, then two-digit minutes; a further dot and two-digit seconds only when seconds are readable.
12.43
